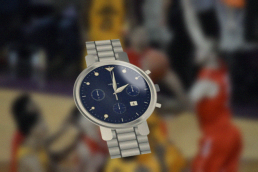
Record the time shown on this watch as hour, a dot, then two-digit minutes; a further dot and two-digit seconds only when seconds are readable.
2.01
